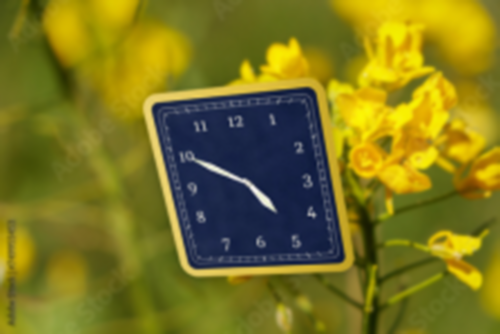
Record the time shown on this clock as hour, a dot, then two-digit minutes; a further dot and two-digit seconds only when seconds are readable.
4.50
